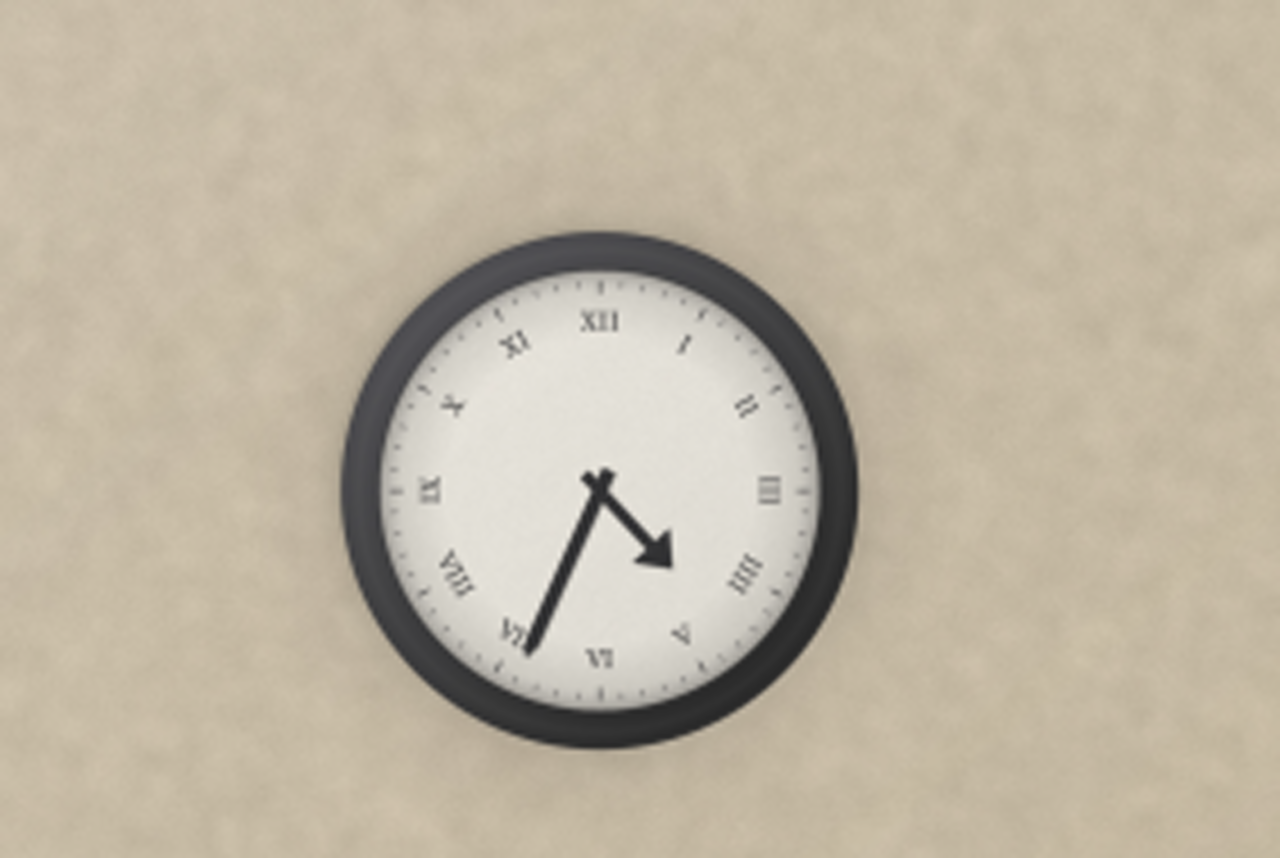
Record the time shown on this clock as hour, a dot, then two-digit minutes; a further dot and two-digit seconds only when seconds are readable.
4.34
